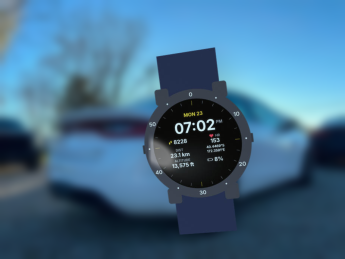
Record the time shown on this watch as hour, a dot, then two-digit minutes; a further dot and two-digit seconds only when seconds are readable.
7.02
